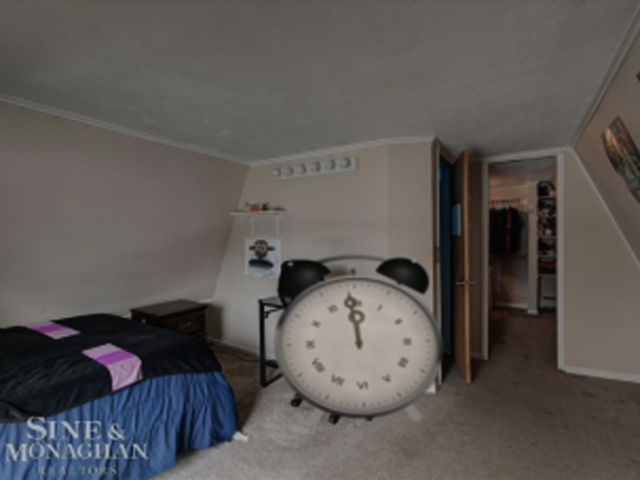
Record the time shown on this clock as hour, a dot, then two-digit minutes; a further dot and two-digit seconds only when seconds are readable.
11.59
